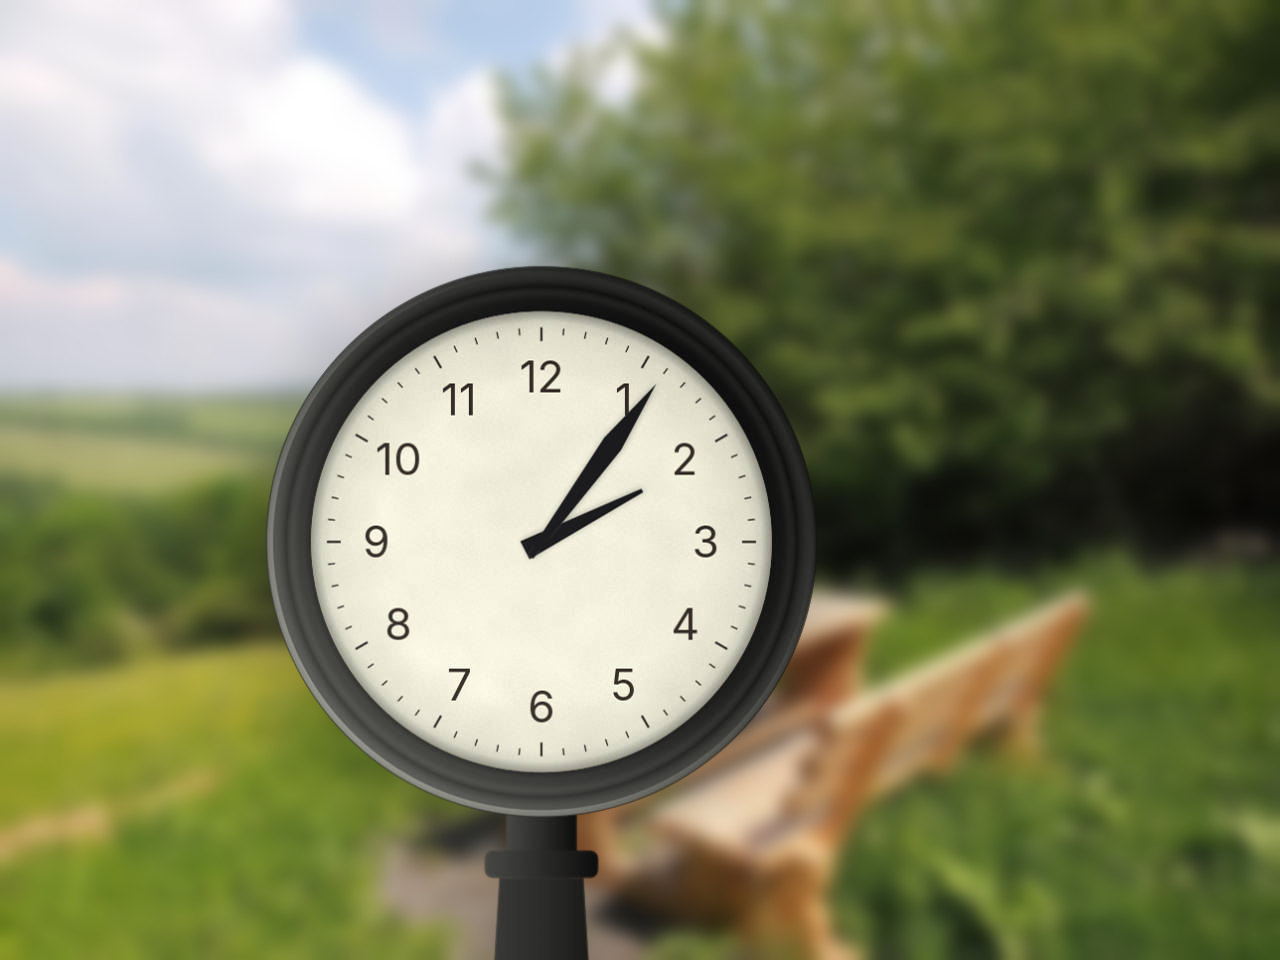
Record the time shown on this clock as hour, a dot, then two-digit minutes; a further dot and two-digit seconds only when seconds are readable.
2.06
